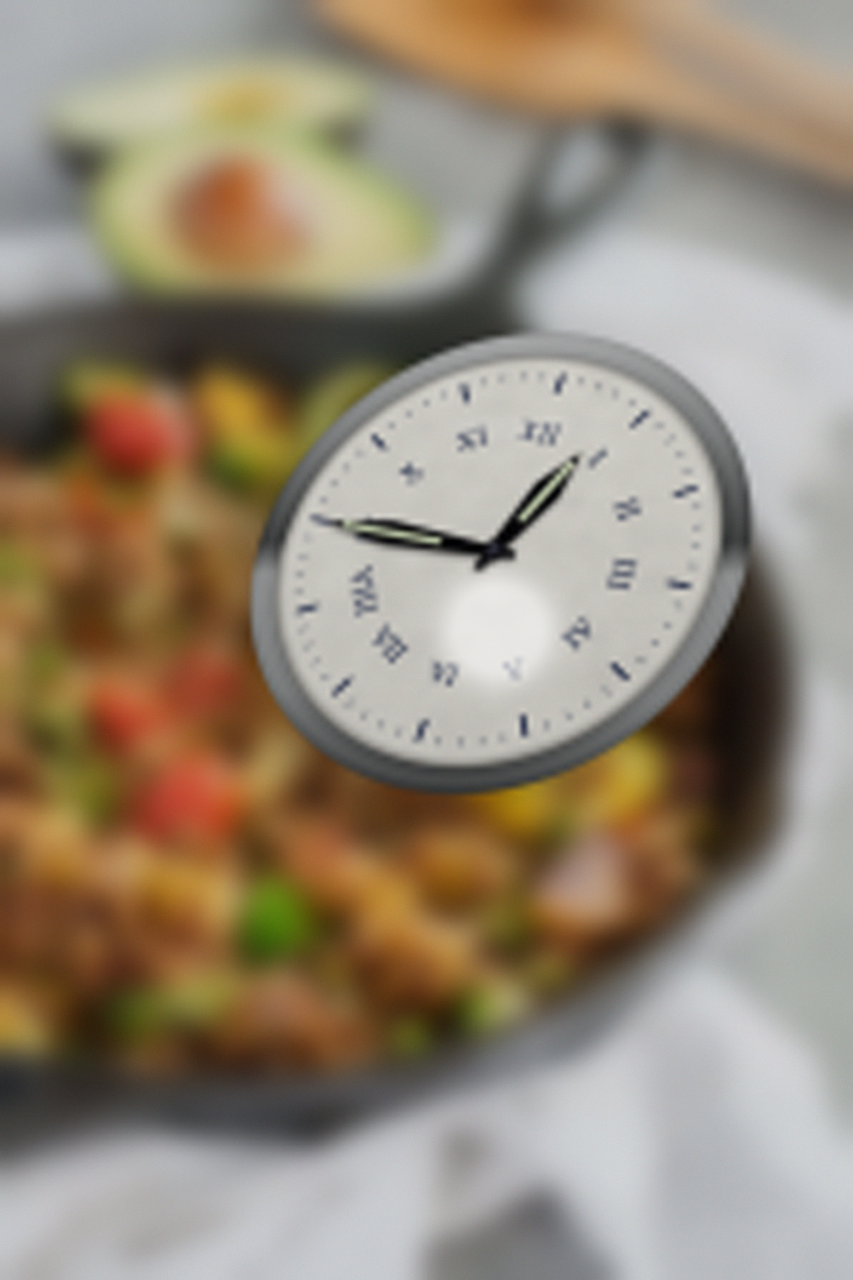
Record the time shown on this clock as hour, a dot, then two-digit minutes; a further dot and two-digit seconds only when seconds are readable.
12.45
